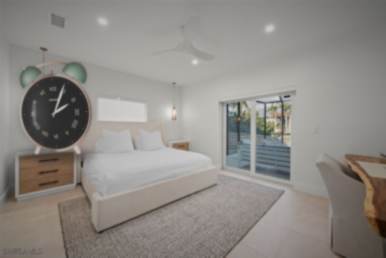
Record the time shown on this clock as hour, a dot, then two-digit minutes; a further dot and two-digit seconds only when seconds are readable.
2.04
